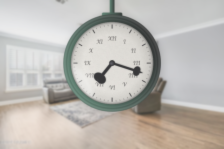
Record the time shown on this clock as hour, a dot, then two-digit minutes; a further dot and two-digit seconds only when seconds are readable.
7.18
